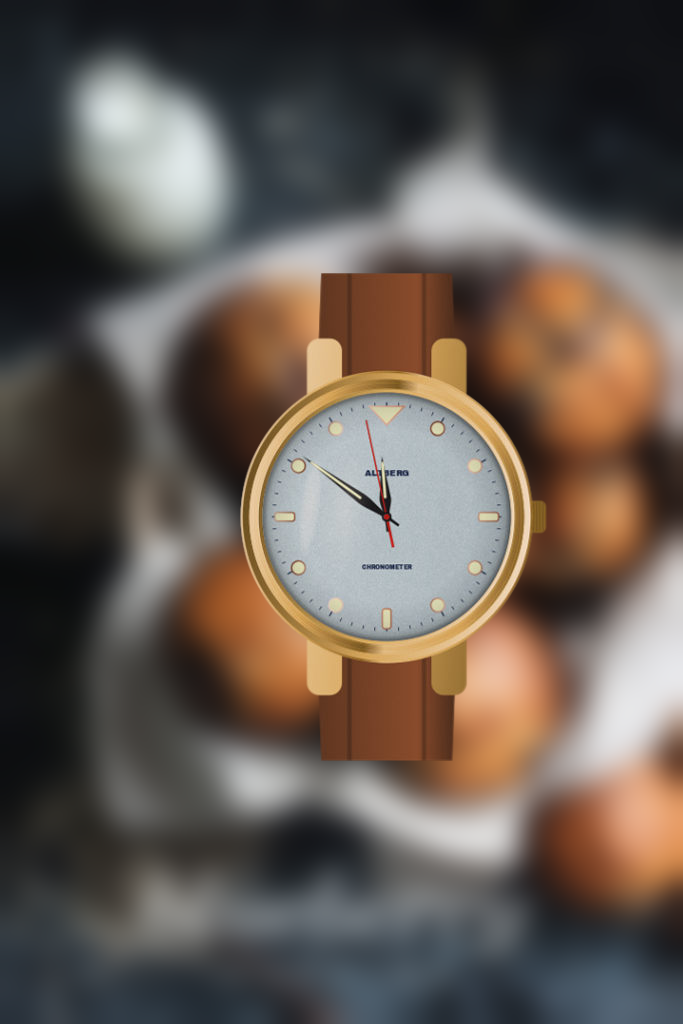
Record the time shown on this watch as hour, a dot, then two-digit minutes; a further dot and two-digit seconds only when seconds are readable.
11.50.58
